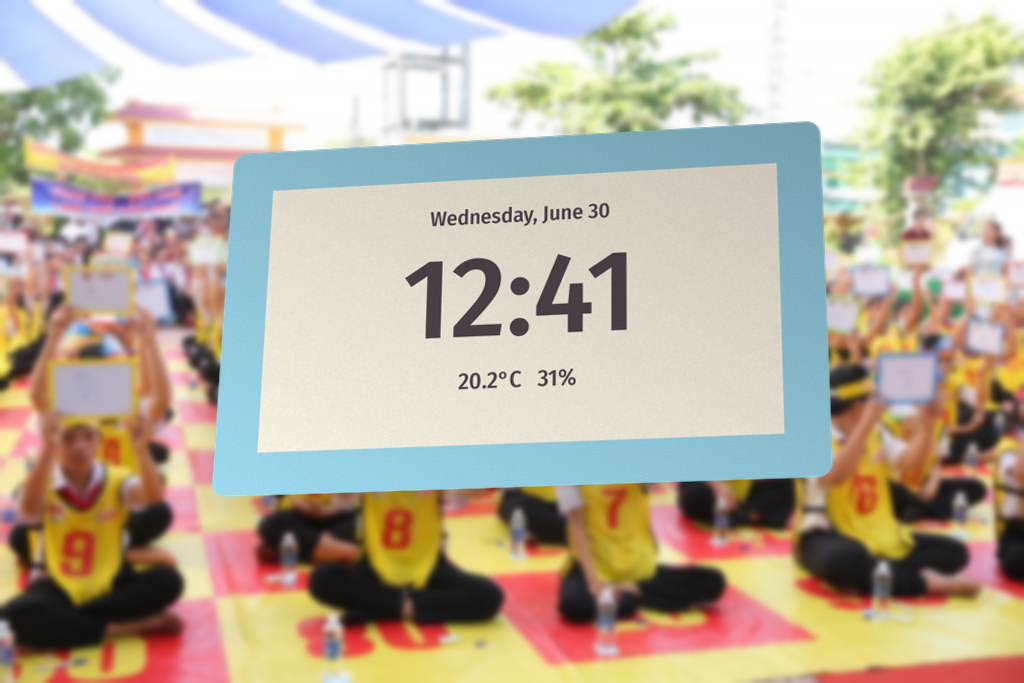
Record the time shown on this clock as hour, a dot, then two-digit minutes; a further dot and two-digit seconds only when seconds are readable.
12.41
